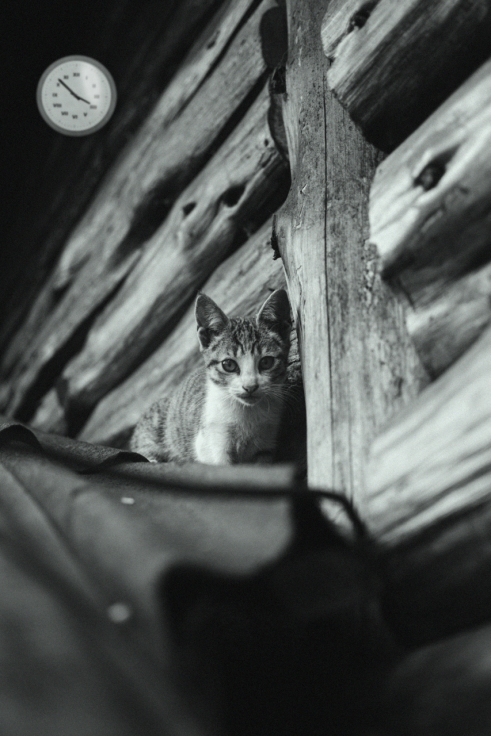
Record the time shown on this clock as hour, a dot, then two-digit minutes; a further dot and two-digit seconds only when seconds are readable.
3.52
